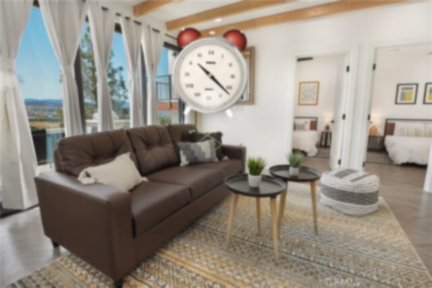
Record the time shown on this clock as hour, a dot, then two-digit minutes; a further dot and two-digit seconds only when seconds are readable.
10.22
